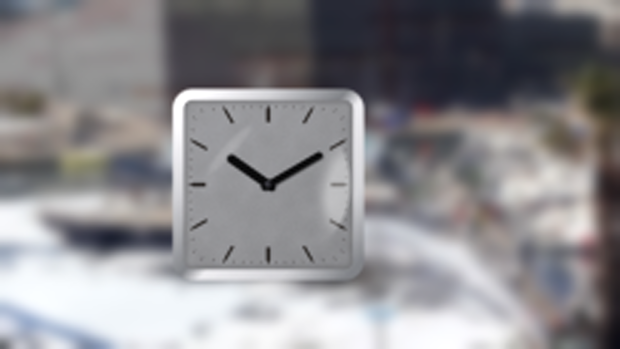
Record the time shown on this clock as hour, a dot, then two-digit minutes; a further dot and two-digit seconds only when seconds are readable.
10.10
